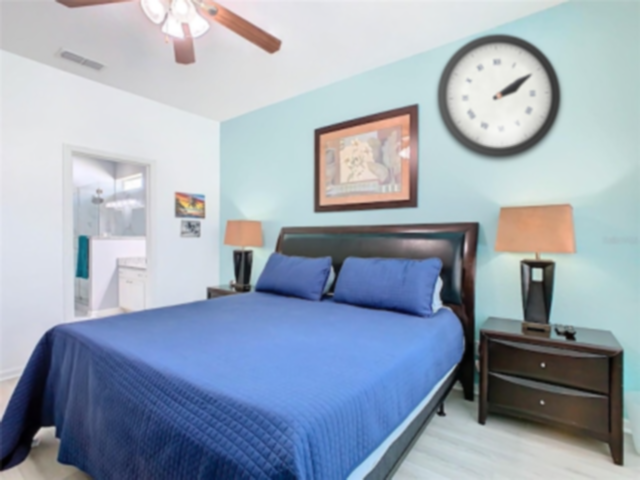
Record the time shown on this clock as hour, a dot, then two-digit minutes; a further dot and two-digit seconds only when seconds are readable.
2.10
